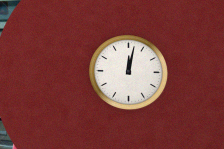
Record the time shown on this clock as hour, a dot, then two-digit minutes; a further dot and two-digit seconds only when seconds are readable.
12.02
